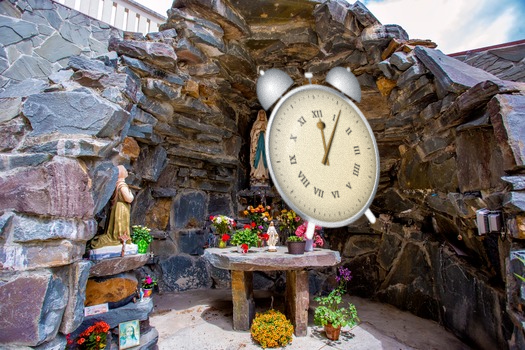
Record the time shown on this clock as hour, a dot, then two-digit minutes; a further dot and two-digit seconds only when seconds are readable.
12.06
